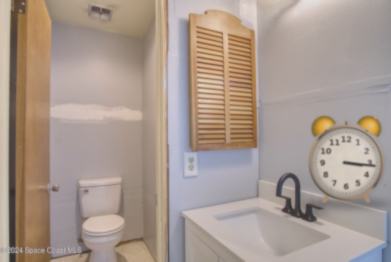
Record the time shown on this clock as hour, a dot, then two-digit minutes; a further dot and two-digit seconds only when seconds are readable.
3.16
